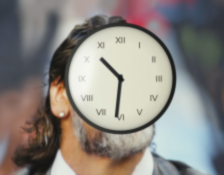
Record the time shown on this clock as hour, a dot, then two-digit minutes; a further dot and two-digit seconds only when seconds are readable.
10.31
